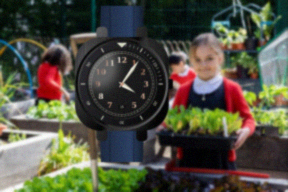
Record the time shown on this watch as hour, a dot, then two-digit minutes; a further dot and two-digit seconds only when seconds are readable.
4.06
